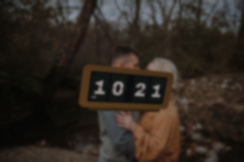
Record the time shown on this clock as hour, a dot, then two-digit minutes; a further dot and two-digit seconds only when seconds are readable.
10.21
